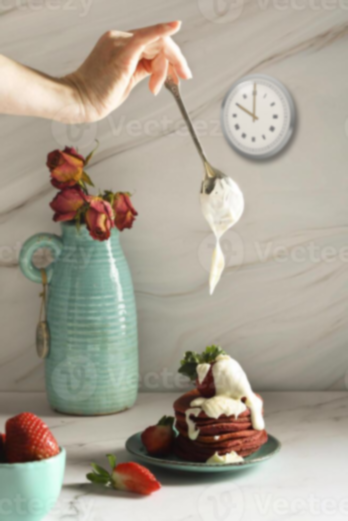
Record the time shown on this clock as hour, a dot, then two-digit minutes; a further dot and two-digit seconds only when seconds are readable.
10.00
